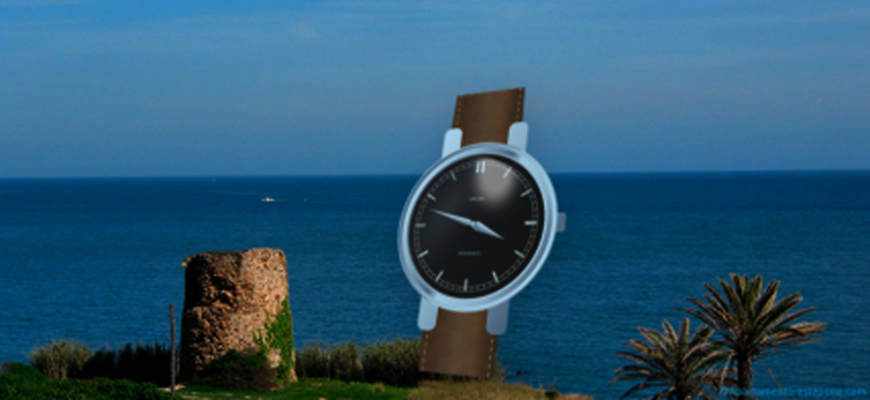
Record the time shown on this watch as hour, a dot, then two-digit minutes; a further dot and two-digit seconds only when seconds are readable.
3.48
